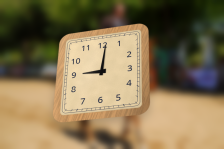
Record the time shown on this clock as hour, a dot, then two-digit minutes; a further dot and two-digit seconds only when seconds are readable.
9.01
